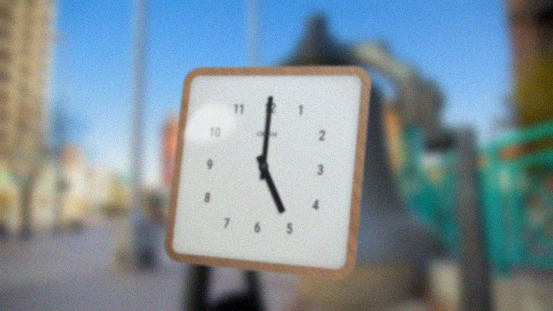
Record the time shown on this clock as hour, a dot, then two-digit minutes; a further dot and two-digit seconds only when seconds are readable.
5.00
